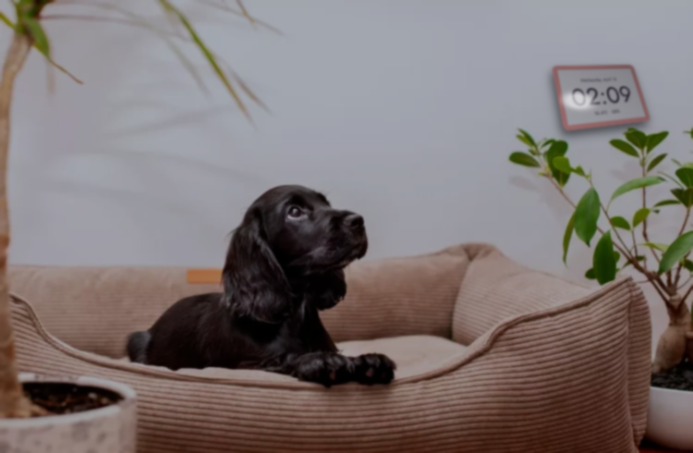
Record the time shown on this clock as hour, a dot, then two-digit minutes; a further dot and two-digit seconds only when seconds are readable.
2.09
